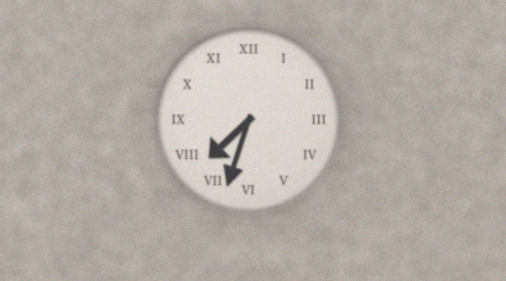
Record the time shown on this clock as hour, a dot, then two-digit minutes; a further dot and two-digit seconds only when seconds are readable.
7.33
